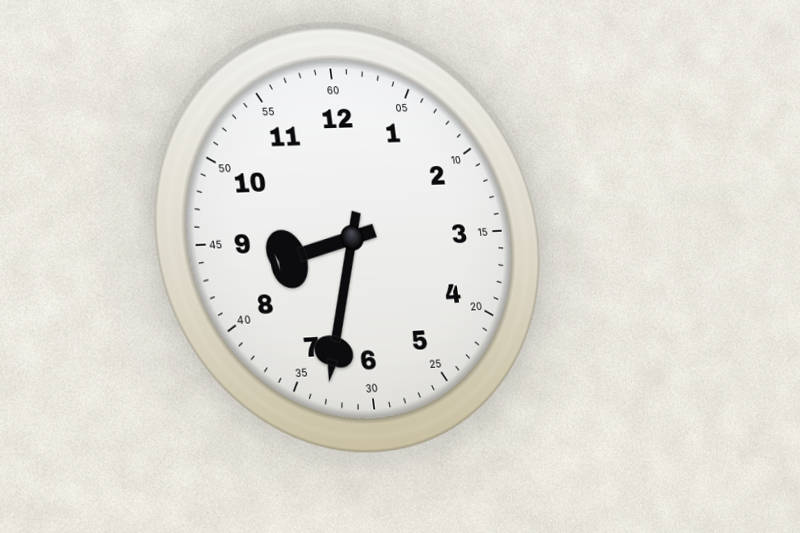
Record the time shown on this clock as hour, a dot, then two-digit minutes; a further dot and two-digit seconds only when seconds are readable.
8.33
